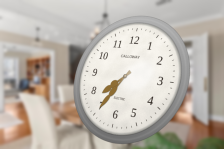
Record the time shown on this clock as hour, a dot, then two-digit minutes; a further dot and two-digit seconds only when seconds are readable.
7.35
